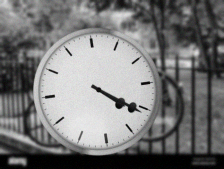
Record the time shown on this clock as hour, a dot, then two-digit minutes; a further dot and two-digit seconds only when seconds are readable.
4.21
